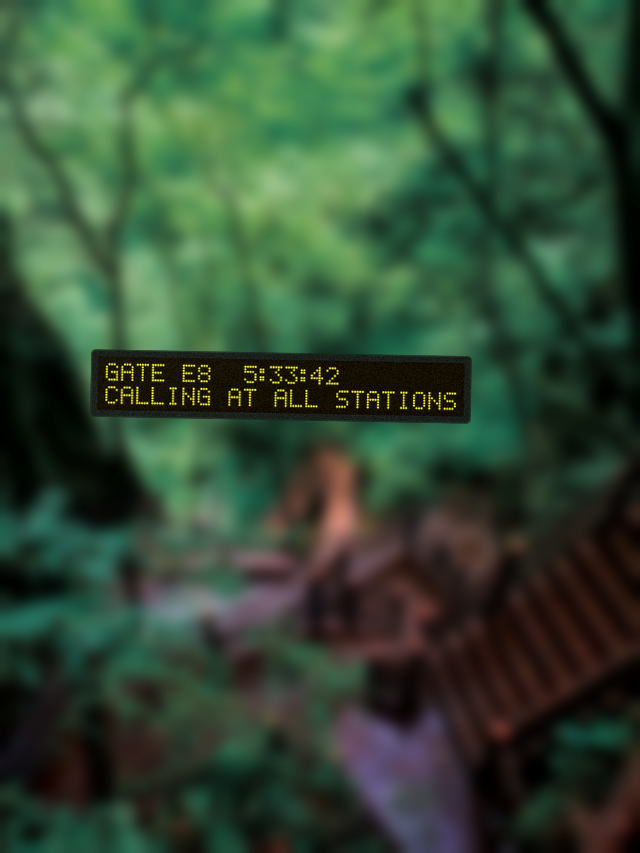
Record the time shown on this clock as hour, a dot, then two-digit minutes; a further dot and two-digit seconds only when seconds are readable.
5.33.42
